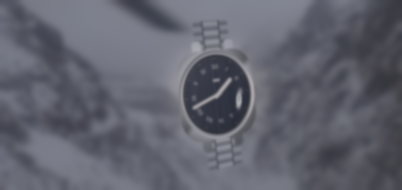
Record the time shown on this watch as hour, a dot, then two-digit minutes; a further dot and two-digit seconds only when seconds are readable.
1.42
